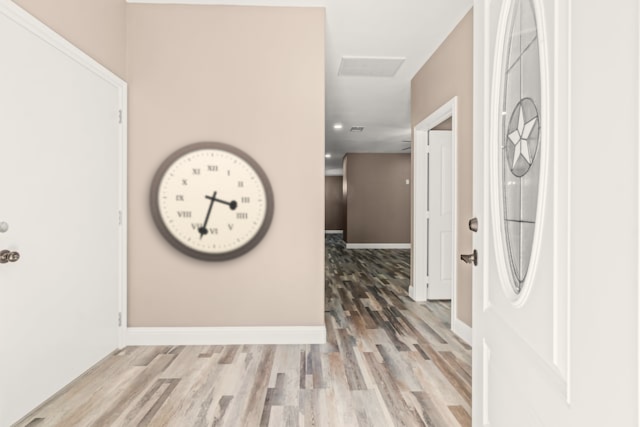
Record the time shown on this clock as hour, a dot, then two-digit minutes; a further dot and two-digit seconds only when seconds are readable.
3.33
